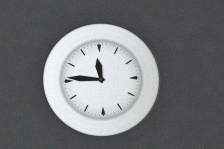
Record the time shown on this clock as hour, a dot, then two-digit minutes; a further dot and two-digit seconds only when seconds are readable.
11.46
